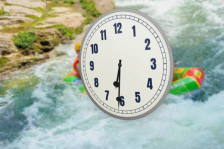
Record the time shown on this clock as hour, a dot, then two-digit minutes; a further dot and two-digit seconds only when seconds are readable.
6.31
